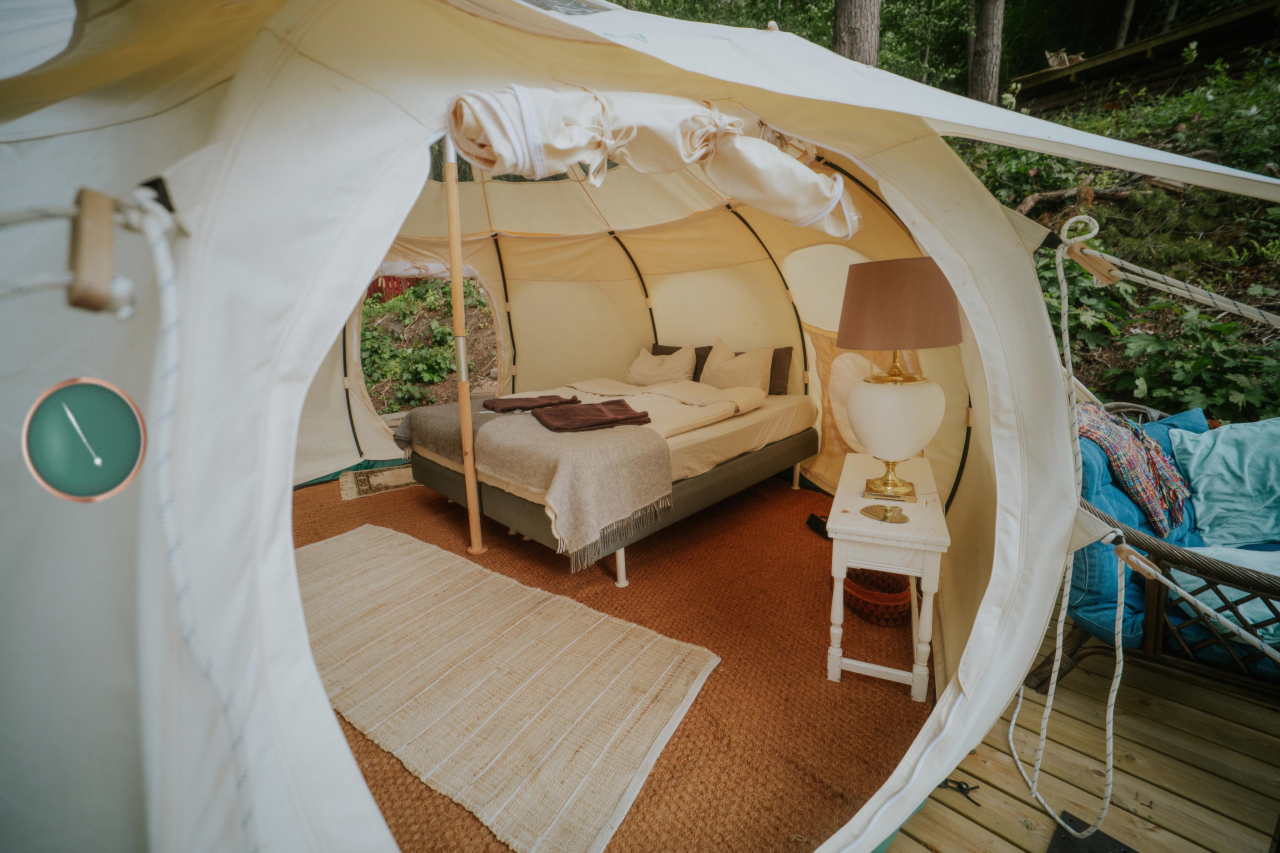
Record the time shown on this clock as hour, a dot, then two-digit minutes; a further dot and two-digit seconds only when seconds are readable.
4.55
